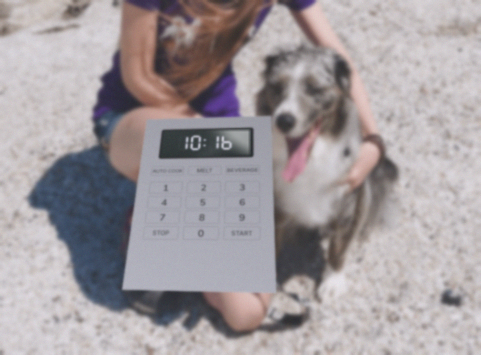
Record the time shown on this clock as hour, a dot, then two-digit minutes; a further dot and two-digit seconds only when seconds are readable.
10.16
